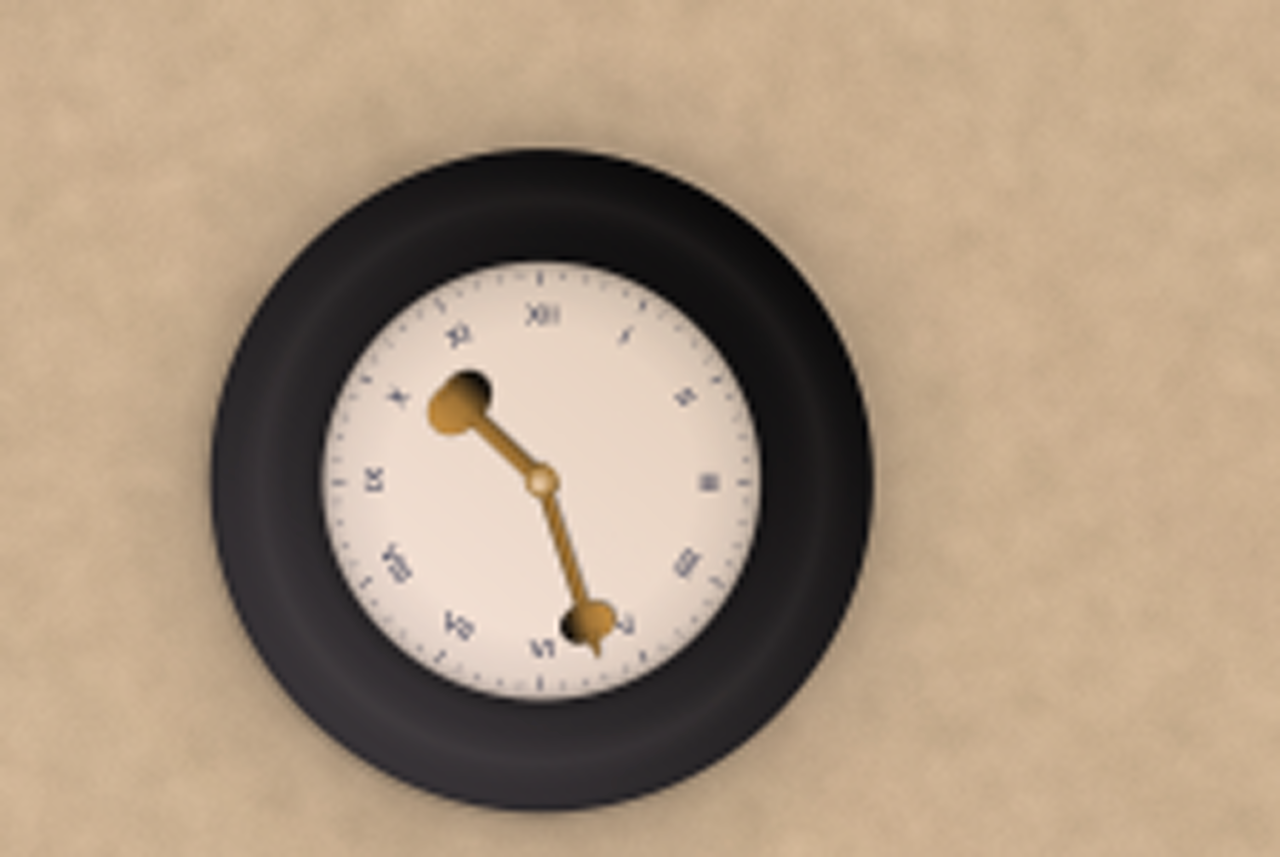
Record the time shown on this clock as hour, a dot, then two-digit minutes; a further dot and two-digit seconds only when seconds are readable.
10.27
